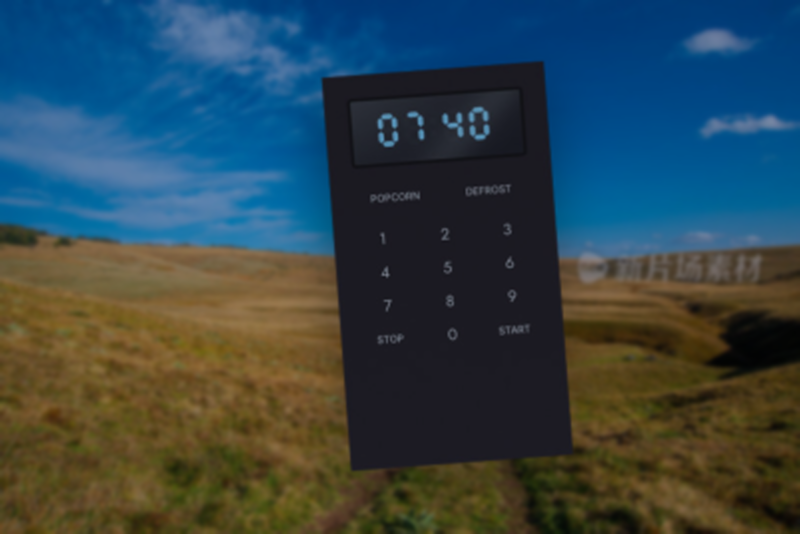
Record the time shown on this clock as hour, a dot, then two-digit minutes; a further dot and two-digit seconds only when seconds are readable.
7.40
